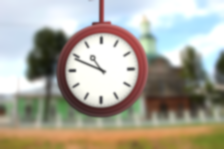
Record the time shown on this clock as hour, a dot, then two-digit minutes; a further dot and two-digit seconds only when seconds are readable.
10.49
